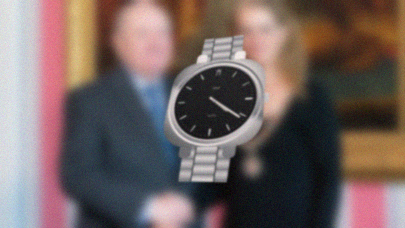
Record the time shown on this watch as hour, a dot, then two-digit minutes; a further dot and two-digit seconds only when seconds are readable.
4.21
